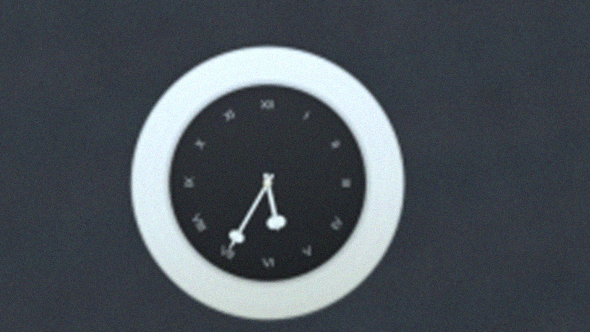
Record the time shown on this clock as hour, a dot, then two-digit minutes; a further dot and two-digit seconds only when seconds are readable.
5.35
